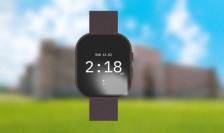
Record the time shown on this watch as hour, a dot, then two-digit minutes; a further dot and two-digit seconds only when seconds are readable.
2.18
